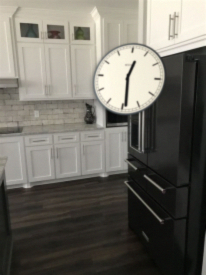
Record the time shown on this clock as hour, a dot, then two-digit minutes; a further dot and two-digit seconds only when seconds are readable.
12.29
